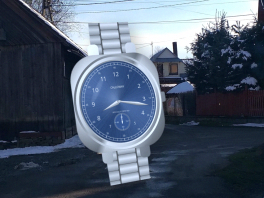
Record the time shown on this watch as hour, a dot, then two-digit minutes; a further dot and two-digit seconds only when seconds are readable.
8.17
